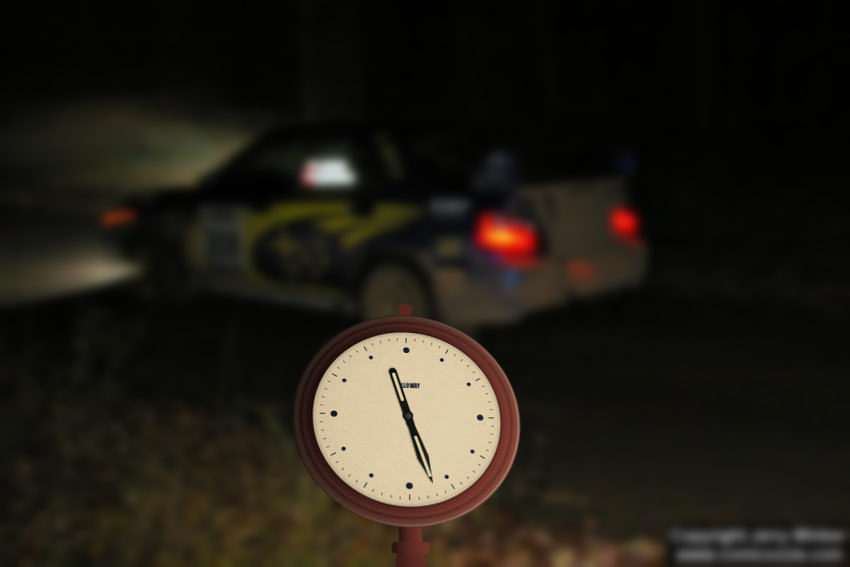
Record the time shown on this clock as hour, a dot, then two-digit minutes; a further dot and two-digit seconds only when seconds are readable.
11.27
